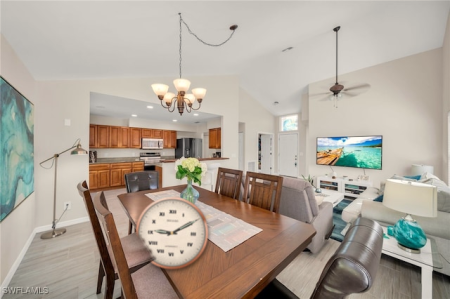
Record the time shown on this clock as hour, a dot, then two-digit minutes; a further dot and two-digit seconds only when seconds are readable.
9.10
